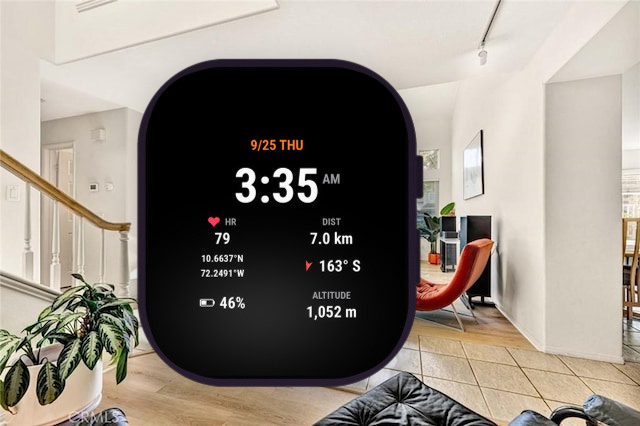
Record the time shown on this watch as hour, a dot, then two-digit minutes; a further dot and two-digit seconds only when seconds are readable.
3.35
